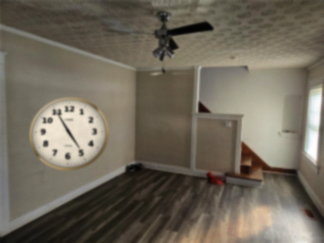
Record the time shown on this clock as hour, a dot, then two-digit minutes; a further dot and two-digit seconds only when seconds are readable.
4.55
